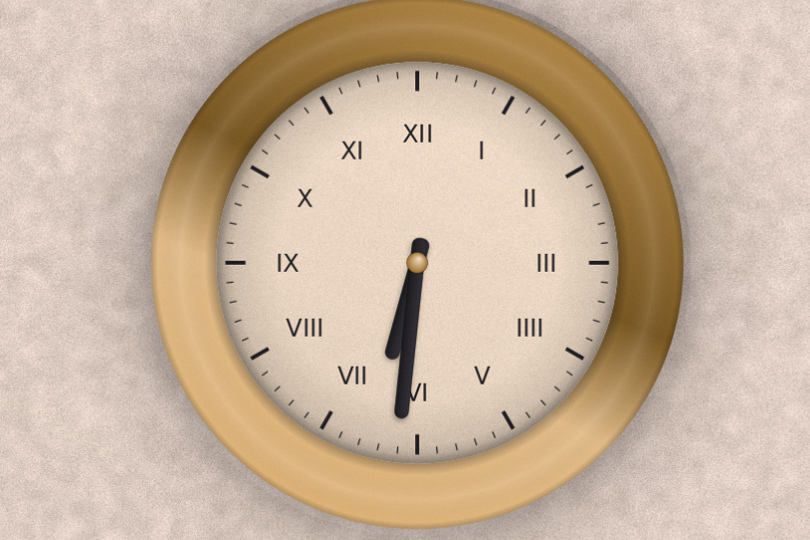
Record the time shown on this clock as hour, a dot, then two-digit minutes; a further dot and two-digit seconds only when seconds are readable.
6.31
